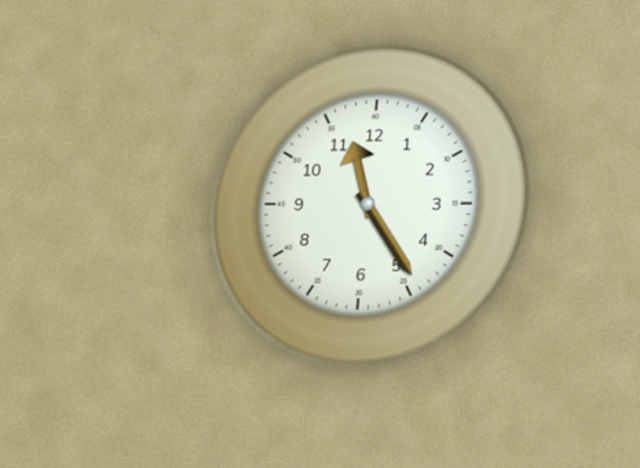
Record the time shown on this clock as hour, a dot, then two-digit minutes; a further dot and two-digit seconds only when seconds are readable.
11.24
